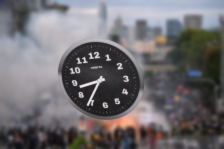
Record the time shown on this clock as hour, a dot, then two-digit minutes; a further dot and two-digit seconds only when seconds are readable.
8.36
